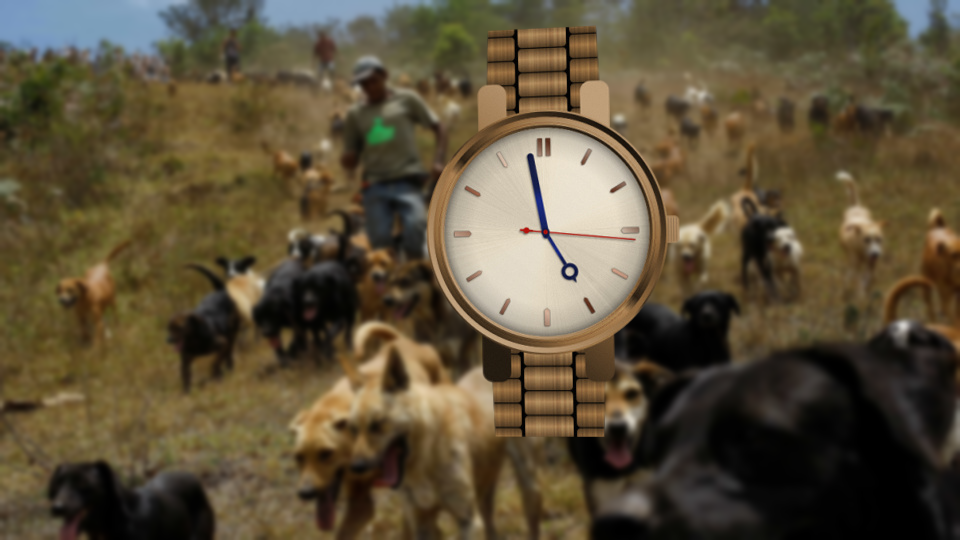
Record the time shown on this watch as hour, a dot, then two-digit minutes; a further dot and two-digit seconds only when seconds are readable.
4.58.16
